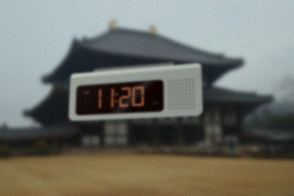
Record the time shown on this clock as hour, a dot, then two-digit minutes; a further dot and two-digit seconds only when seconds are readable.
11.20
